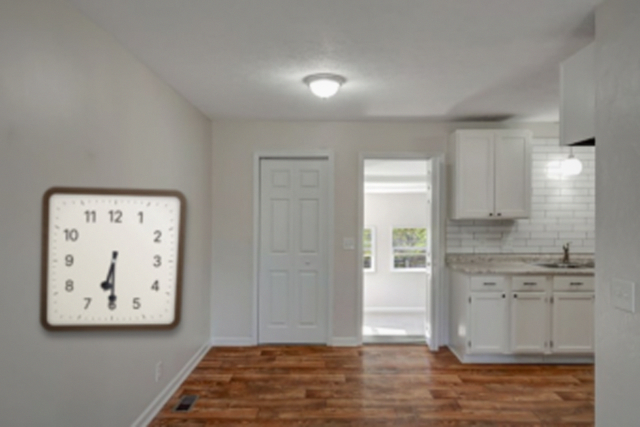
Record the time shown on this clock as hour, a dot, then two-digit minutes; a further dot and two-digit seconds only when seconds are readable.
6.30
